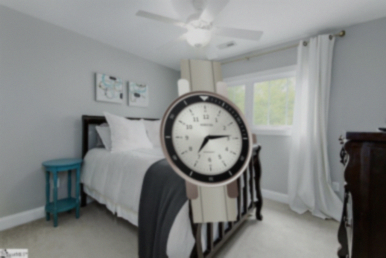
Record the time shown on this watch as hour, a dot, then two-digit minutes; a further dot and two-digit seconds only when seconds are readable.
7.14
